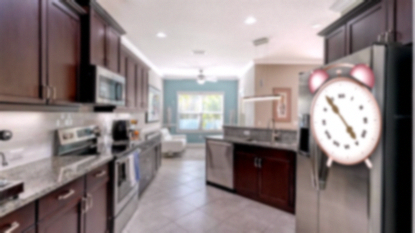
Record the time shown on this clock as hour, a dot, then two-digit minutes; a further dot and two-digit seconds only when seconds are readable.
4.54
